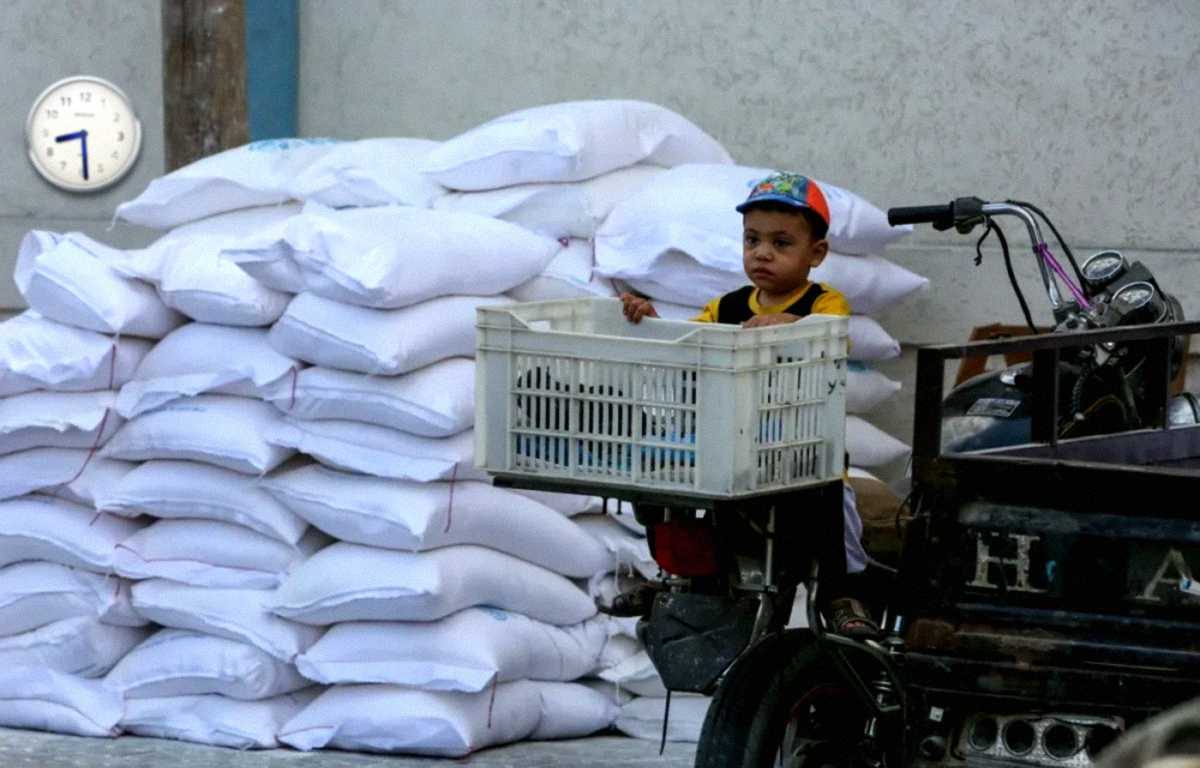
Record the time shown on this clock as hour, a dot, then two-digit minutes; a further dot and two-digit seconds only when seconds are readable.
8.29
